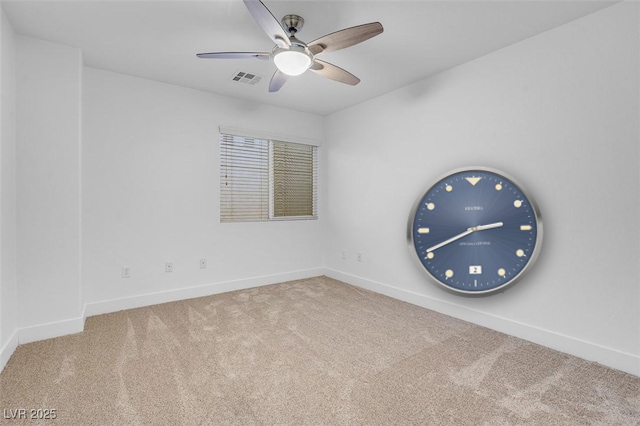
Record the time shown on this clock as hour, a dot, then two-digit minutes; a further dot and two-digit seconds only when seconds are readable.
2.41
